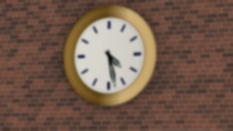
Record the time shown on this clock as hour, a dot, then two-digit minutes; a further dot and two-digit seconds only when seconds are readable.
4.28
